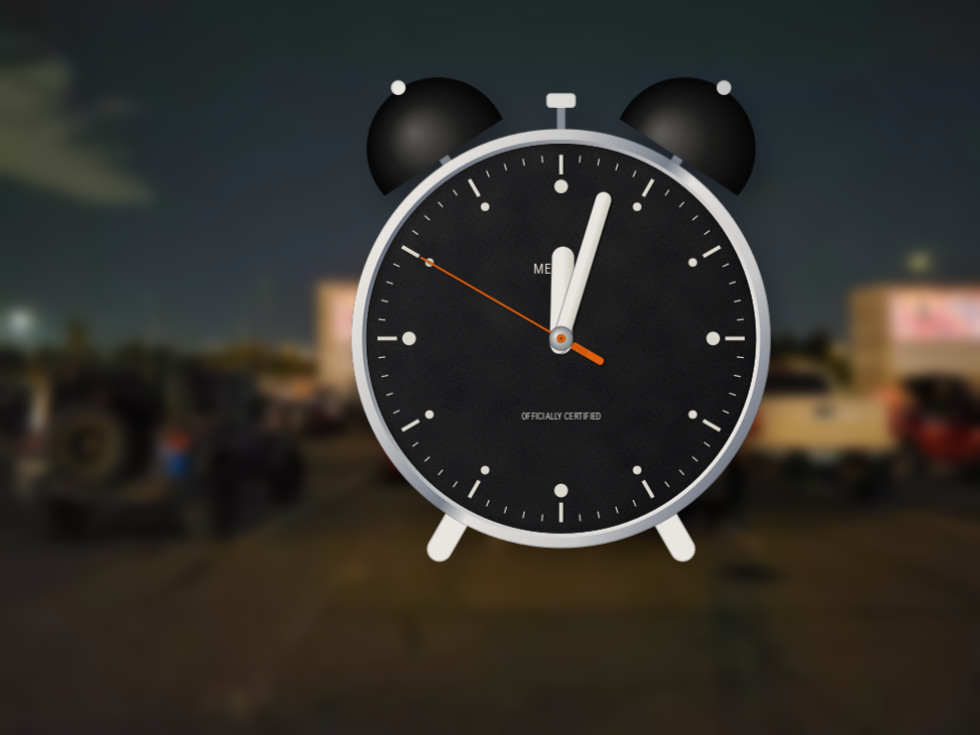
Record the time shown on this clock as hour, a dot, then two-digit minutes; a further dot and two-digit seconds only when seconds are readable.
12.02.50
